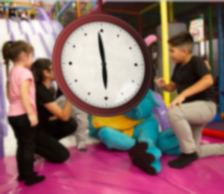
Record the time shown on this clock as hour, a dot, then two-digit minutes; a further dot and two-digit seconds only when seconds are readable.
5.59
